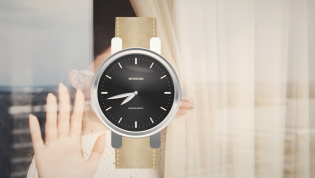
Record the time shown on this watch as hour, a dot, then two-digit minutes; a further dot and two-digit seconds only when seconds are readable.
7.43
